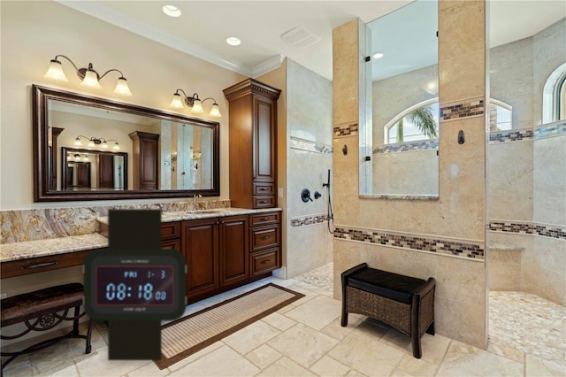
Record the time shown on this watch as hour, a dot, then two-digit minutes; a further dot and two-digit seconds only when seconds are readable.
8.18
